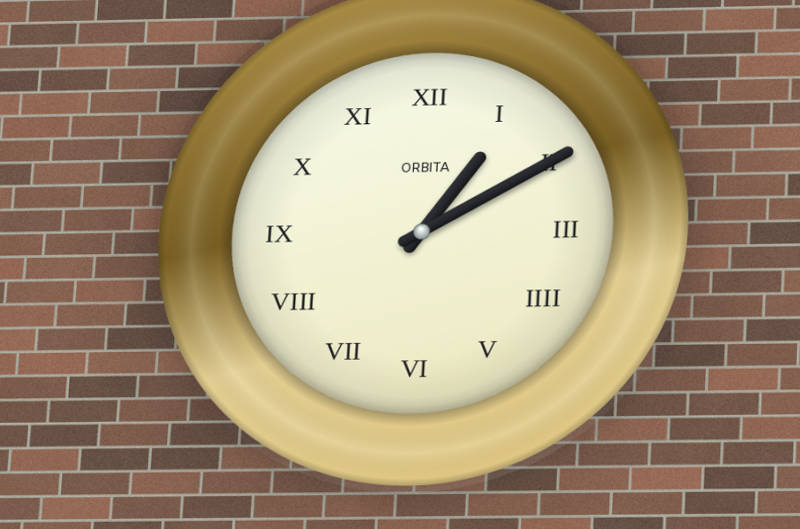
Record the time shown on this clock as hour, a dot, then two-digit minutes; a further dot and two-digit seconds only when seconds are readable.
1.10
